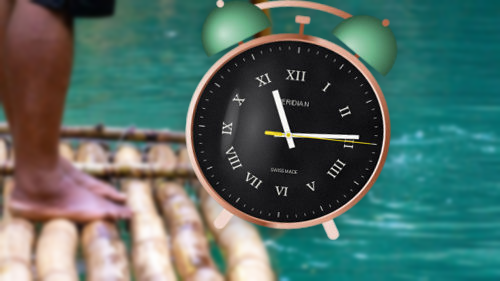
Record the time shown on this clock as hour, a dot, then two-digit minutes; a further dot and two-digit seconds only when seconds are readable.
11.14.15
